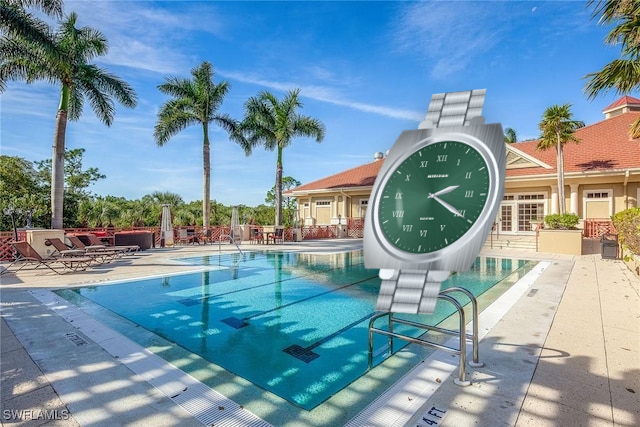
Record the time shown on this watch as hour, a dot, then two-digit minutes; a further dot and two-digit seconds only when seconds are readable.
2.20
